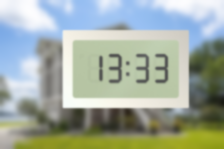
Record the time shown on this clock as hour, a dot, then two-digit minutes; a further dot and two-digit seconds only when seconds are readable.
13.33
